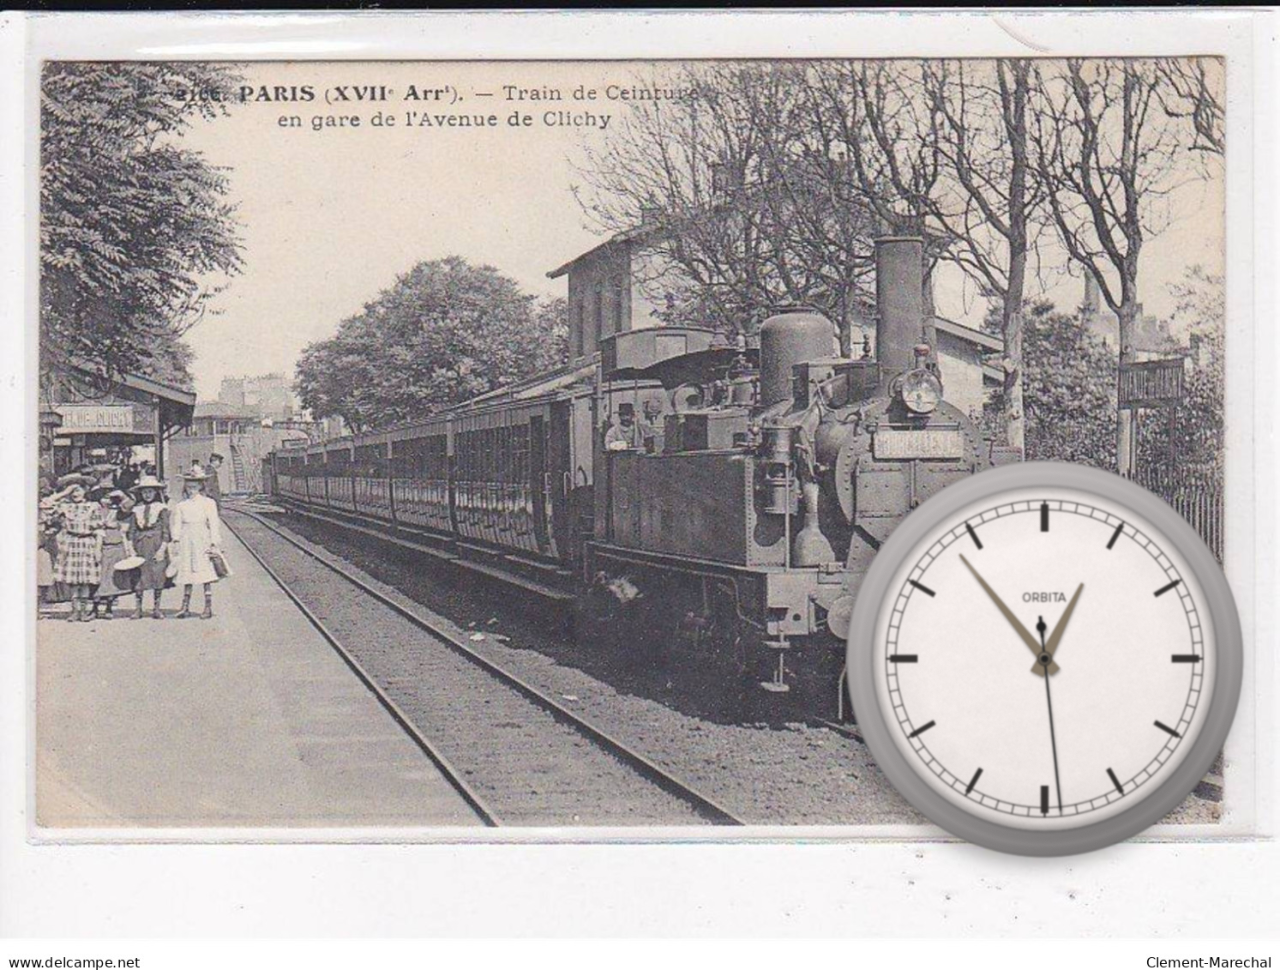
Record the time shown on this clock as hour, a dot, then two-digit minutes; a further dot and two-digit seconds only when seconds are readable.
12.53.29
